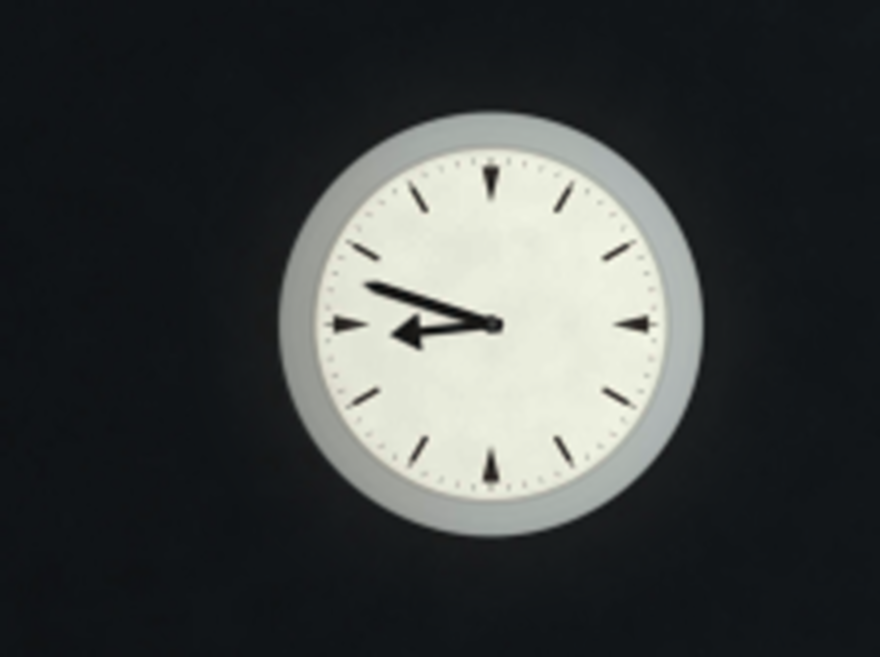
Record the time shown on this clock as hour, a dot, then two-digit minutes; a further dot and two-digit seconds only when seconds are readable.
8.48
